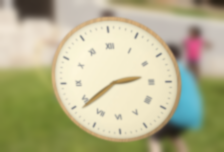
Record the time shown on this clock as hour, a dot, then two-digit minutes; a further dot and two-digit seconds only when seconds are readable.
2.39
